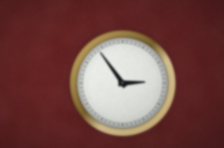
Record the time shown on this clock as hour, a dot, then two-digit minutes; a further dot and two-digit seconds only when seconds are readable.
2.54
